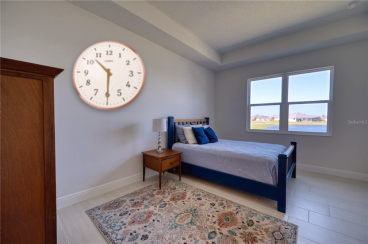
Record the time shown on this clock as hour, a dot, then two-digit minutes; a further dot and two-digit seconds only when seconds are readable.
10.30
